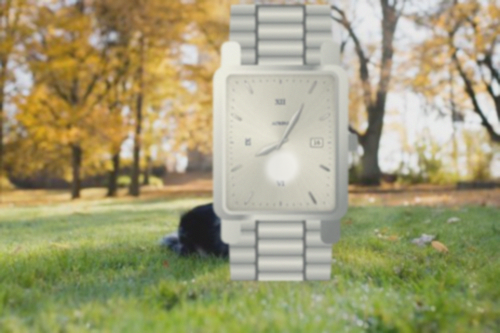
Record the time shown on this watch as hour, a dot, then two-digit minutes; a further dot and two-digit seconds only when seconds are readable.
8.05
